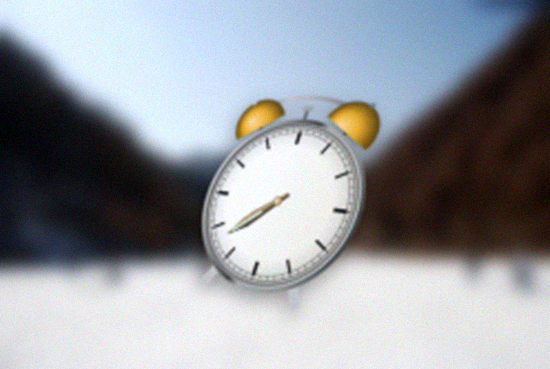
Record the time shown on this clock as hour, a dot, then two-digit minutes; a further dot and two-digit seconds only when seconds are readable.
7.38
